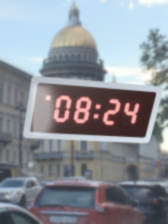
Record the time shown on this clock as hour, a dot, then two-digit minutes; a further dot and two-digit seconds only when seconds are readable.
8.24
